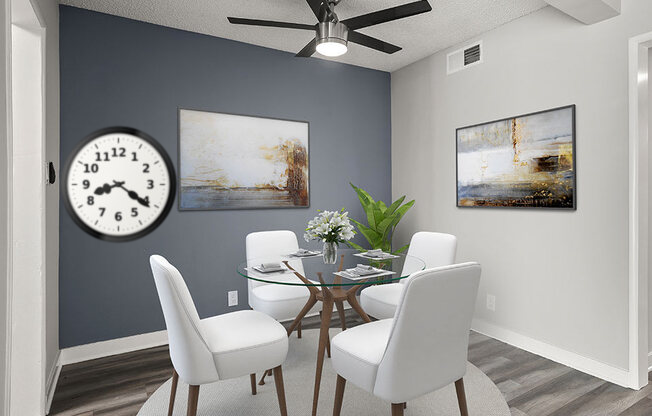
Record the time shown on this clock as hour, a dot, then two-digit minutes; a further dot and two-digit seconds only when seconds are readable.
8.21
